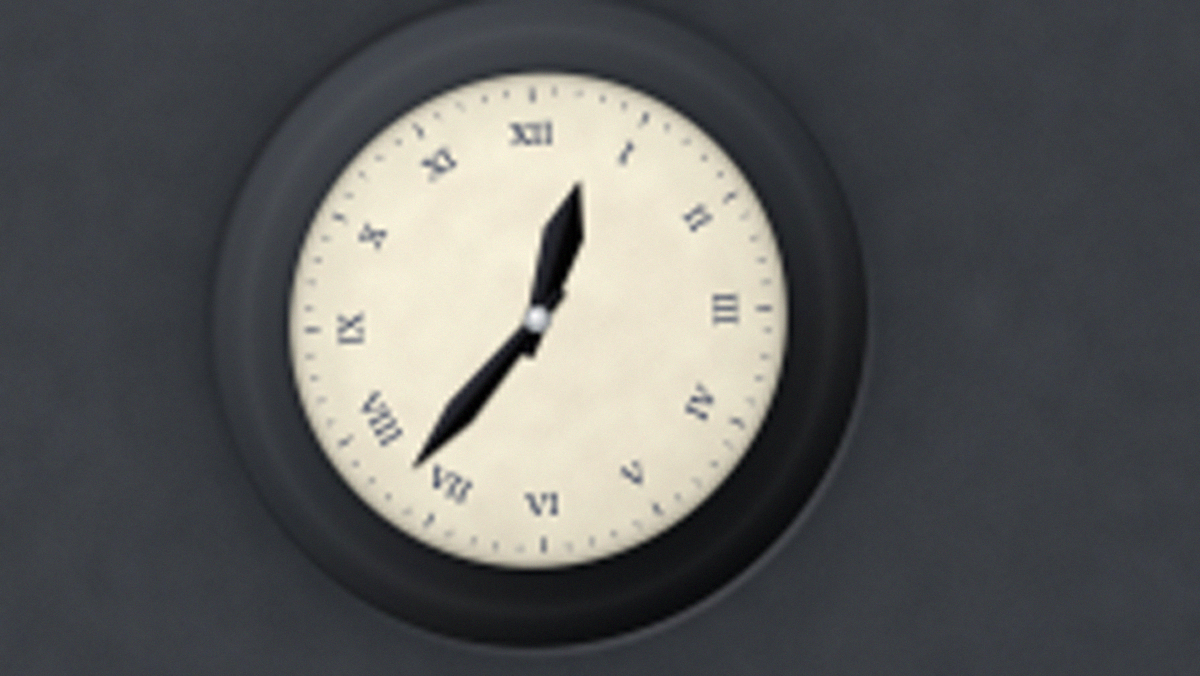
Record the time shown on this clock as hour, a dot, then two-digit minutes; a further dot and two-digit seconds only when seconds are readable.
12.37
